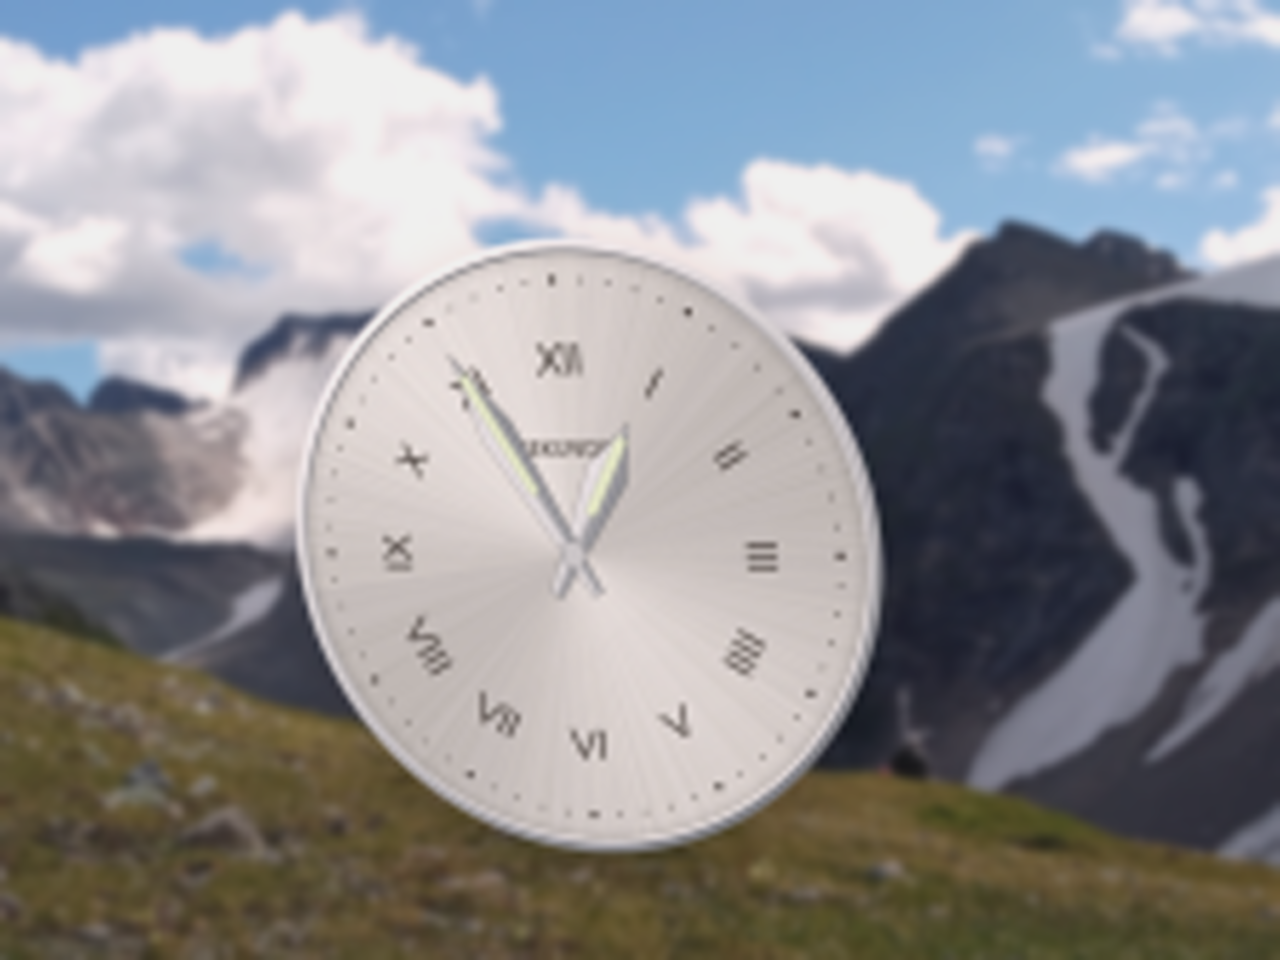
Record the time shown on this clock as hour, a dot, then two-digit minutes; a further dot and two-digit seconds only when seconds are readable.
12.55
